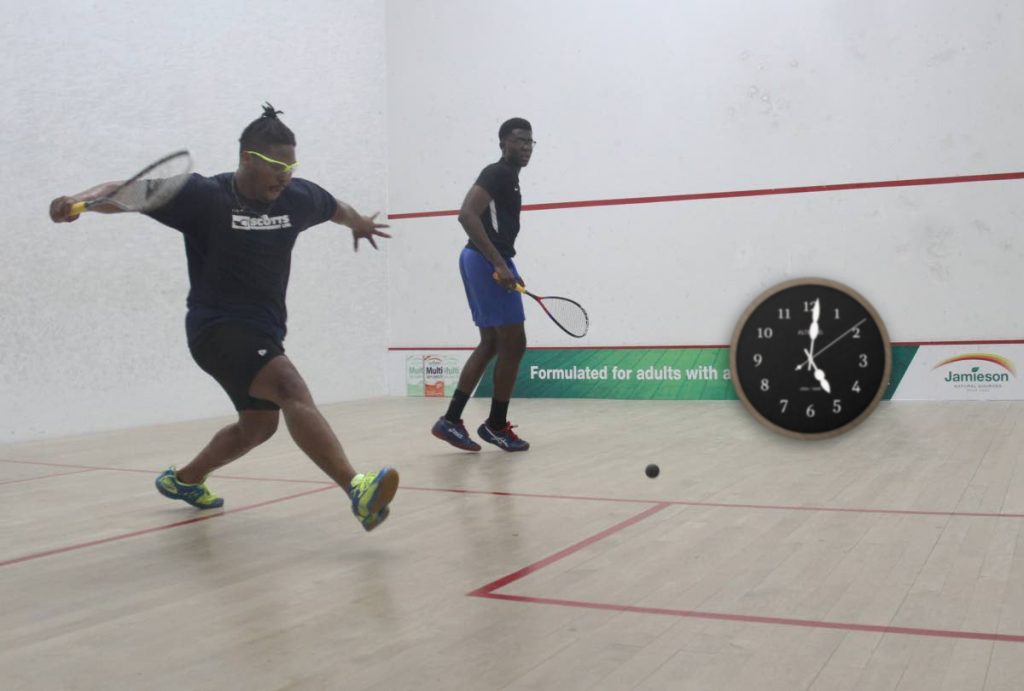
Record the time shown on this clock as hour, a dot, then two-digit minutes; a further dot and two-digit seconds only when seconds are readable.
5.01.09
